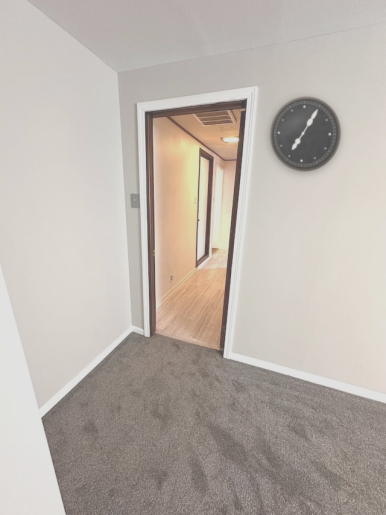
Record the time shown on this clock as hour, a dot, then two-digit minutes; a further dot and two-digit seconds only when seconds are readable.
7.05
